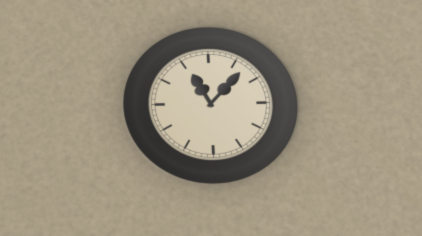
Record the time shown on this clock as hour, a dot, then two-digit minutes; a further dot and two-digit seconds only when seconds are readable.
11.07
